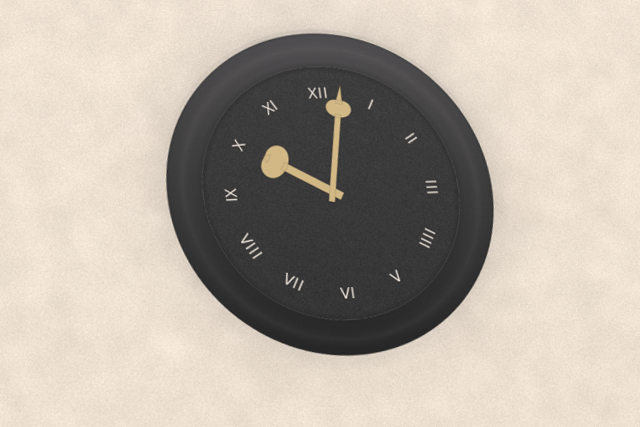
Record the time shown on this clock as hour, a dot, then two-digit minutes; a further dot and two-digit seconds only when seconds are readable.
10.02
